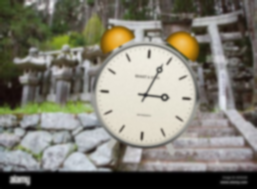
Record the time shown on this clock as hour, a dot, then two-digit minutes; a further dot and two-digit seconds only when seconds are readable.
3.04
